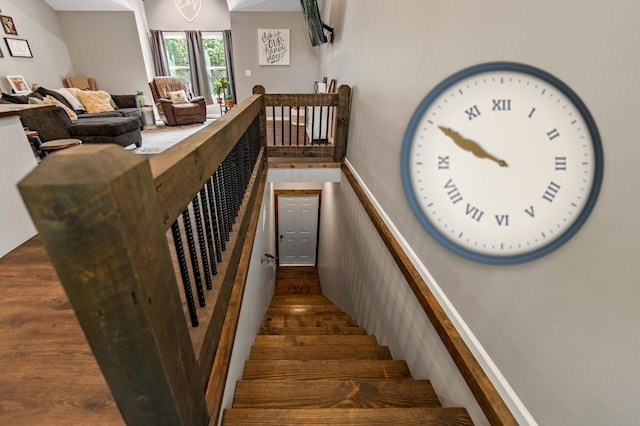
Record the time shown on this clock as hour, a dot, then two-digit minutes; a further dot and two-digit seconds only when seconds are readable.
9.50
